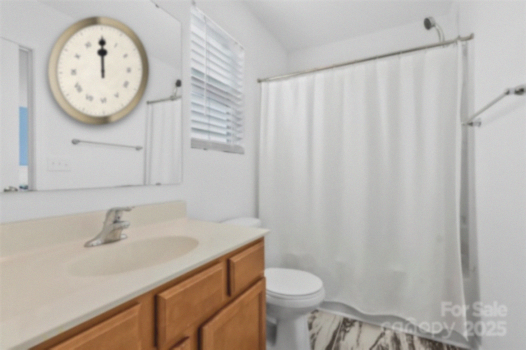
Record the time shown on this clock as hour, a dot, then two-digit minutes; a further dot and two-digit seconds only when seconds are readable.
12.00
